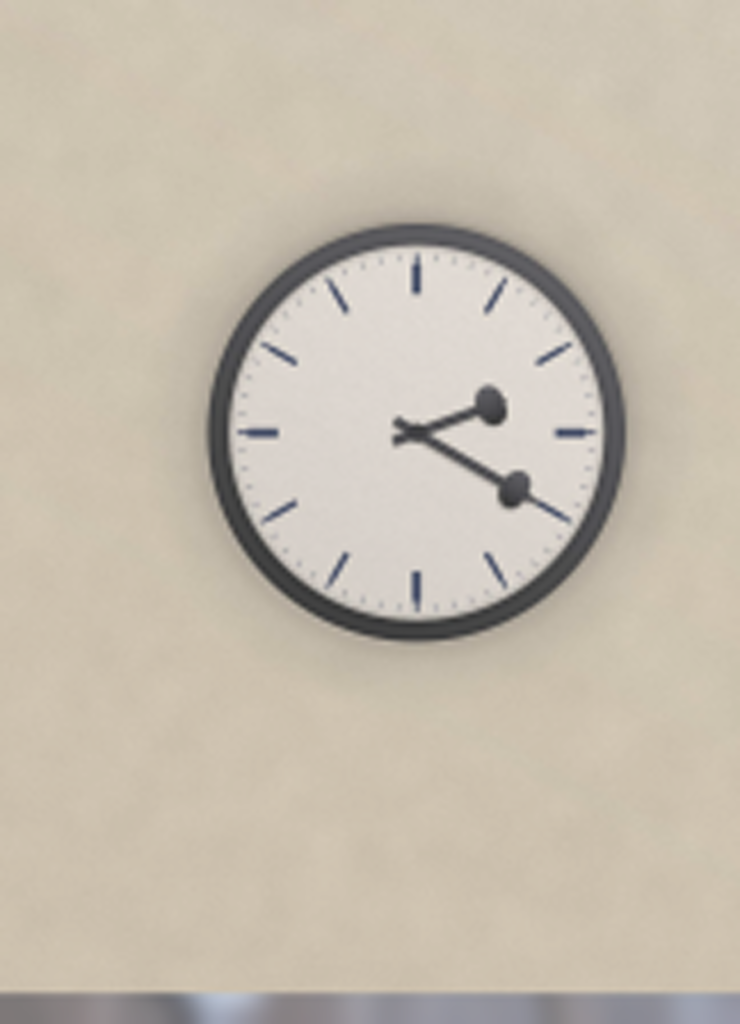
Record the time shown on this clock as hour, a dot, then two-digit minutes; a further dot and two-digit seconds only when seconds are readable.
2.20
